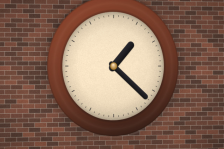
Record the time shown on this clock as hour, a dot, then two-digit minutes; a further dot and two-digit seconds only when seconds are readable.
1.22
